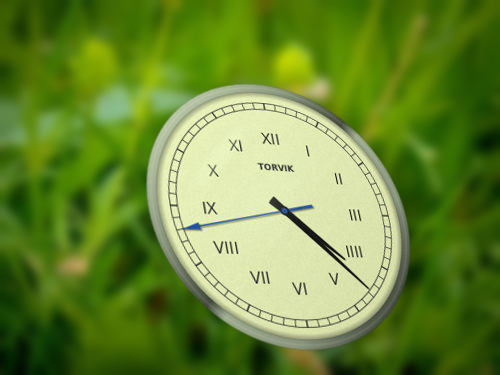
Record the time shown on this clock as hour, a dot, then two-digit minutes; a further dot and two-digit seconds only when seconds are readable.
4.22.43
